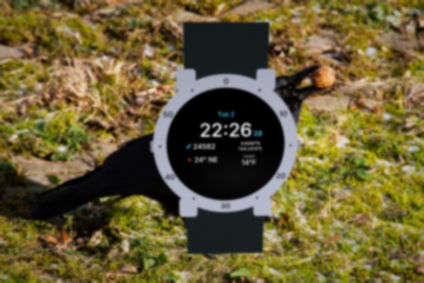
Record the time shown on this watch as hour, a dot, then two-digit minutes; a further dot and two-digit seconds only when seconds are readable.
22.26
